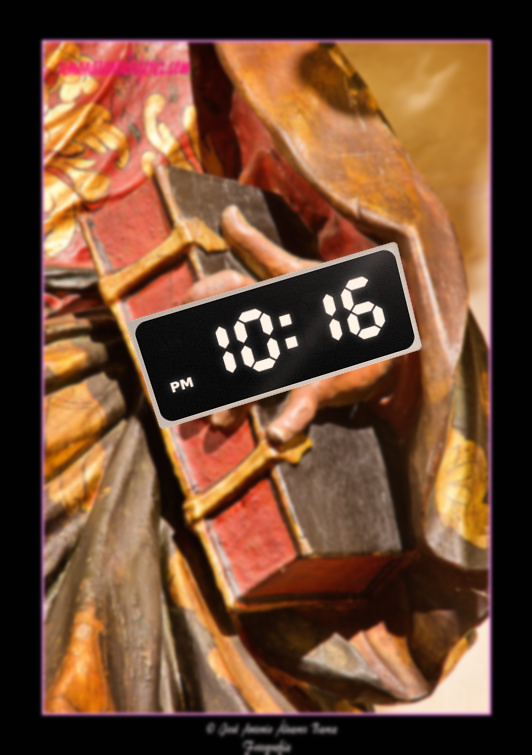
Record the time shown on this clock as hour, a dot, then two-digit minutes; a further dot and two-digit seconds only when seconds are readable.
10.16
